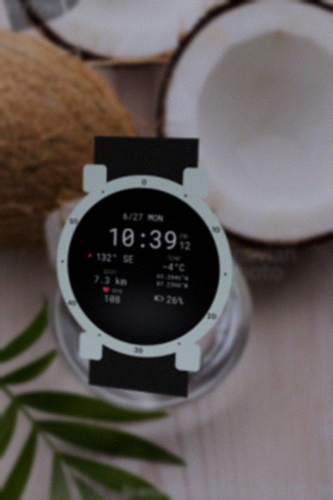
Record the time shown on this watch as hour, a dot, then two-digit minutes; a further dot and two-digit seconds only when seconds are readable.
10.39
